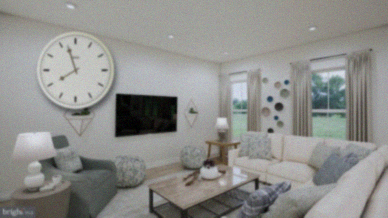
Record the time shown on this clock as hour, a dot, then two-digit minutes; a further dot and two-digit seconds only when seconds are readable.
7.57
